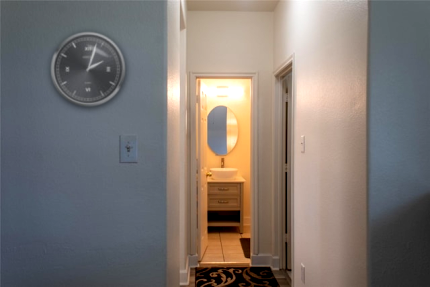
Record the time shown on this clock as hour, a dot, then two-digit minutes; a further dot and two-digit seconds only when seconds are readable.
2.03
